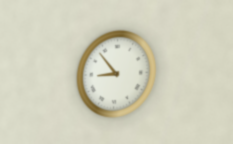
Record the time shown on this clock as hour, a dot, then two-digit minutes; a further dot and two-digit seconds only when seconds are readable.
8.53
